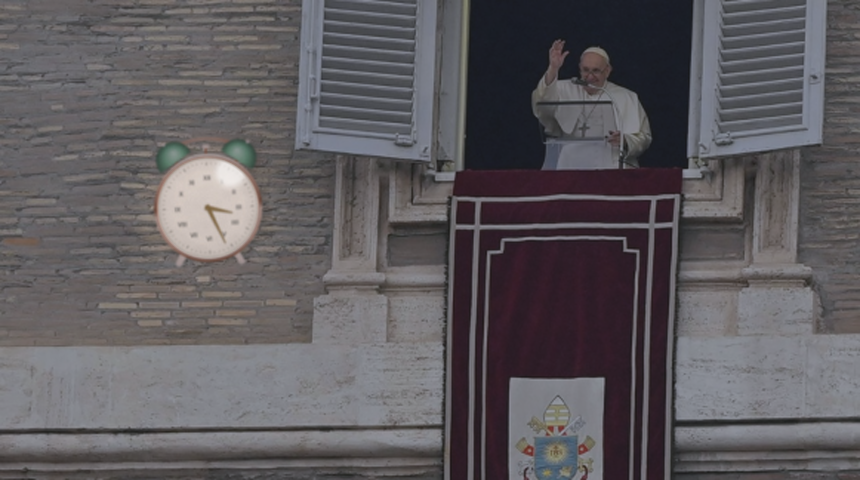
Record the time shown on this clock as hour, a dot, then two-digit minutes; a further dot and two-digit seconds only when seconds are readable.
3.26
